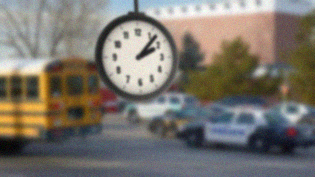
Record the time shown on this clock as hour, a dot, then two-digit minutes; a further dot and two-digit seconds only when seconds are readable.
2.07
